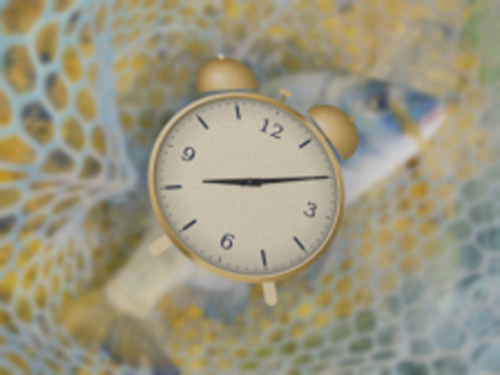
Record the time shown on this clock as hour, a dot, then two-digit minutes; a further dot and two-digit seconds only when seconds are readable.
8.10
